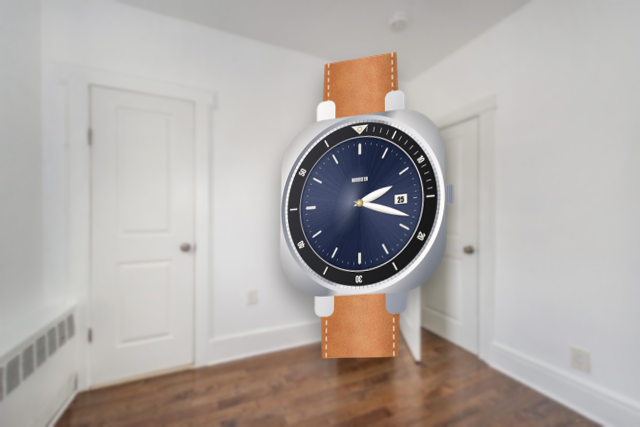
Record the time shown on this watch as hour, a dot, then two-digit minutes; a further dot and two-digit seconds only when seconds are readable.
2.18
